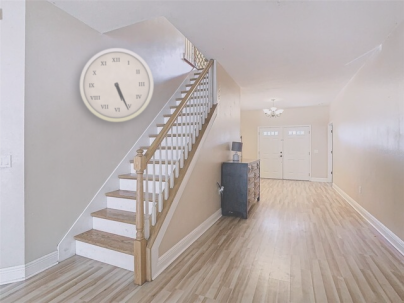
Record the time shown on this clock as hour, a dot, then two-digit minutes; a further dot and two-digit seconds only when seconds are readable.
5.26
